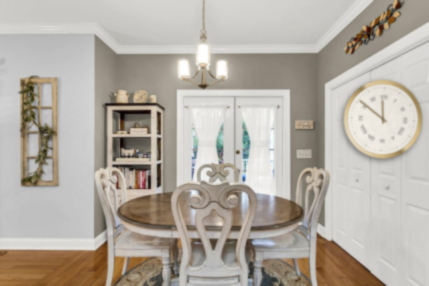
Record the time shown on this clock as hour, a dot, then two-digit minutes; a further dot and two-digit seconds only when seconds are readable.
11.51
